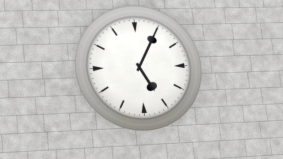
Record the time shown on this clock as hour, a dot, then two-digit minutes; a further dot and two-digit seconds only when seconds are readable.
5.05
